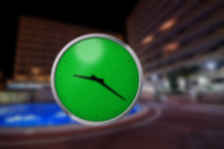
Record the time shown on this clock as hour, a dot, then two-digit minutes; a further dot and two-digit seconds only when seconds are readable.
9.21
